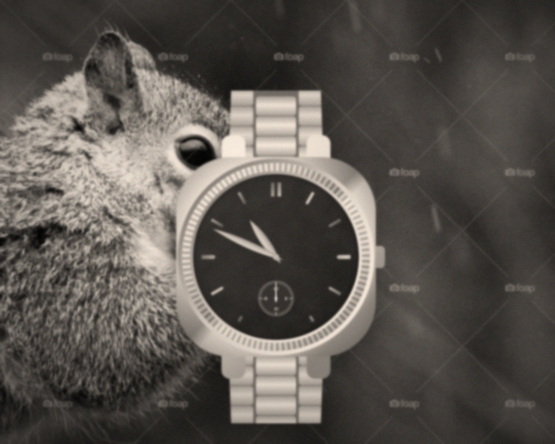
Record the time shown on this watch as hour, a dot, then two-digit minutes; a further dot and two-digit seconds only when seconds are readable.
10.49
